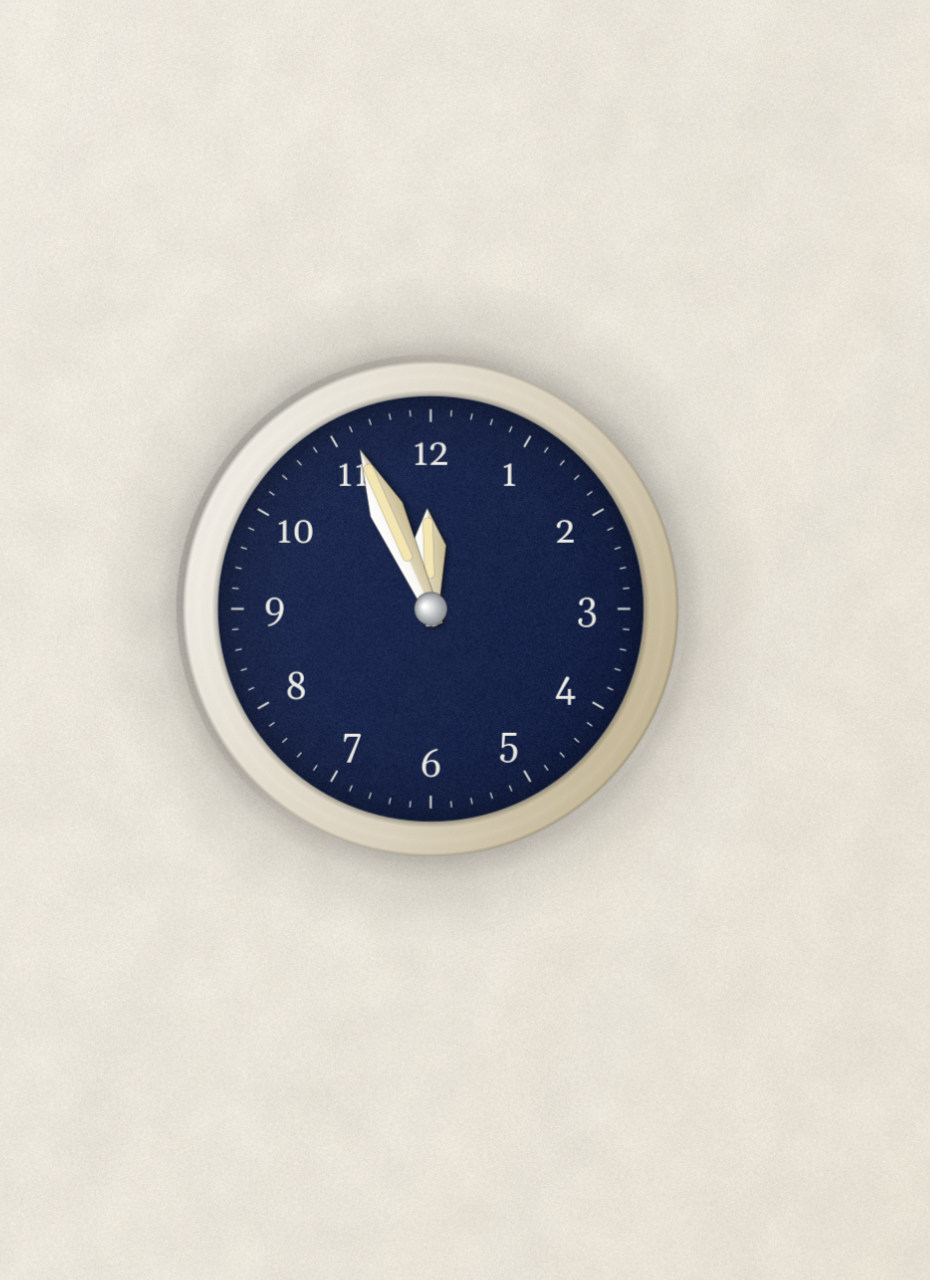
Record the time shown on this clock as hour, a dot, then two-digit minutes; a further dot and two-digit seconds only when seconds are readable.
11.56
